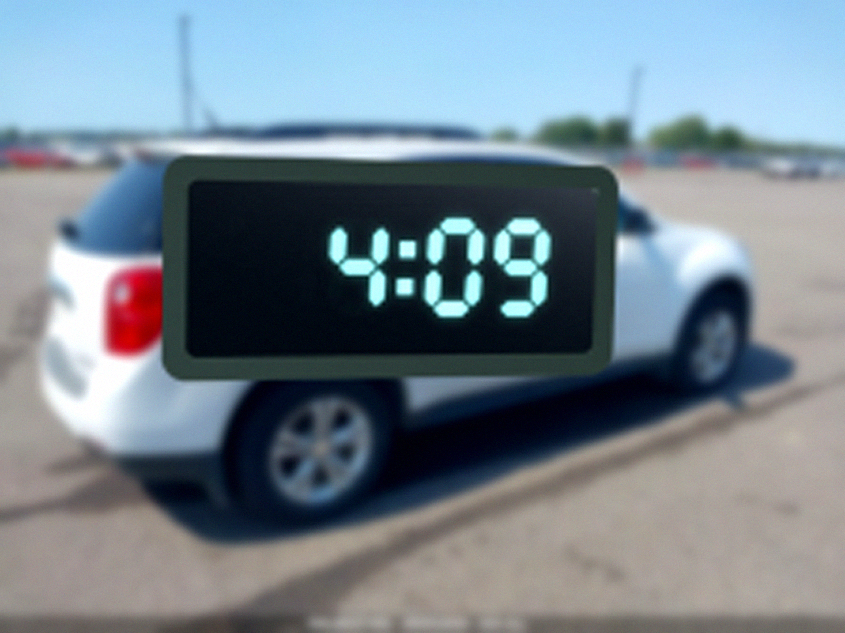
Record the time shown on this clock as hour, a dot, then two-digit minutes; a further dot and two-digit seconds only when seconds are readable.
4.09
